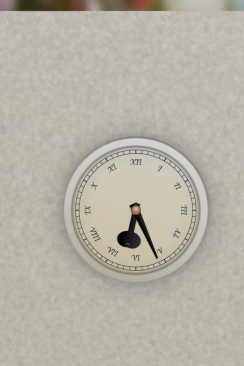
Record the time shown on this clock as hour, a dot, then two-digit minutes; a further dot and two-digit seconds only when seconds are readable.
6.26
